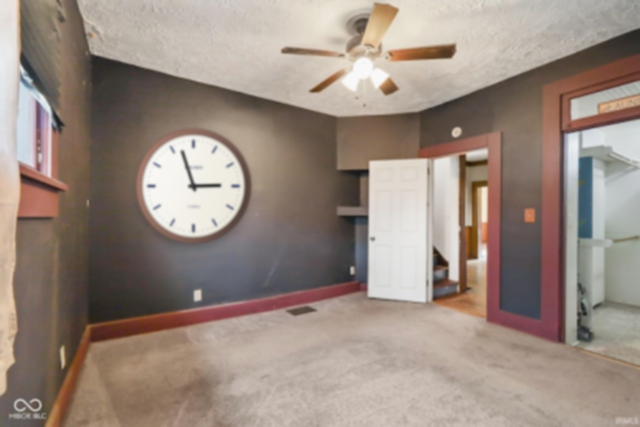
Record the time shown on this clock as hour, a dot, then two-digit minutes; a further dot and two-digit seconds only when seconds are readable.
2.57
